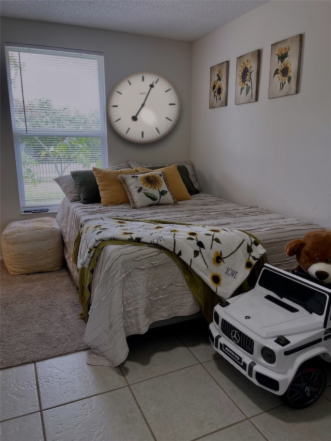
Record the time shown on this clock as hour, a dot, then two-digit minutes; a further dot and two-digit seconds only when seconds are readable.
7.04
